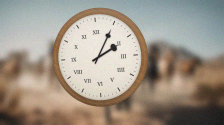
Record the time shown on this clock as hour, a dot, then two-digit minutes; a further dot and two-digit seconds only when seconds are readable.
2.05
